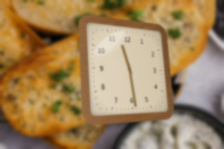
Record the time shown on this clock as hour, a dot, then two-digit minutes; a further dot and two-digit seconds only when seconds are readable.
11.29
